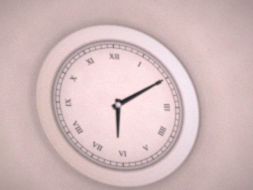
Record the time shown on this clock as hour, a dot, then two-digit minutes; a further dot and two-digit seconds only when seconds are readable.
6.10
